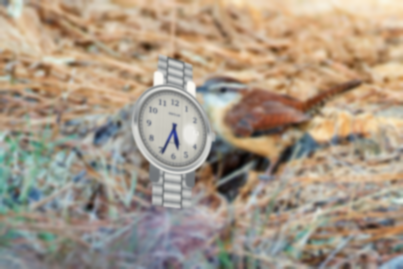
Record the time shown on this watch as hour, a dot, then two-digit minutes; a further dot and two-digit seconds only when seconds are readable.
5.34
